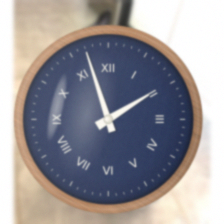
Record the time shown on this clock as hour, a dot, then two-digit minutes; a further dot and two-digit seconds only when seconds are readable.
1.57
